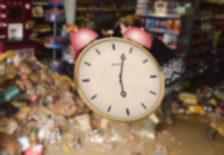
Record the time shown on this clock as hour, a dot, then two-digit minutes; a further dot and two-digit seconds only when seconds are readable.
6.03
